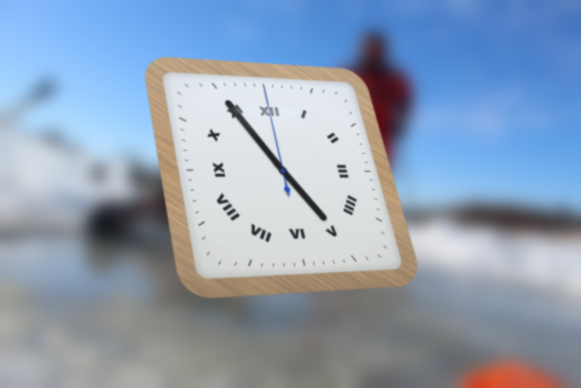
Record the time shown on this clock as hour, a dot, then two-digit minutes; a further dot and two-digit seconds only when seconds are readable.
4.55.00
